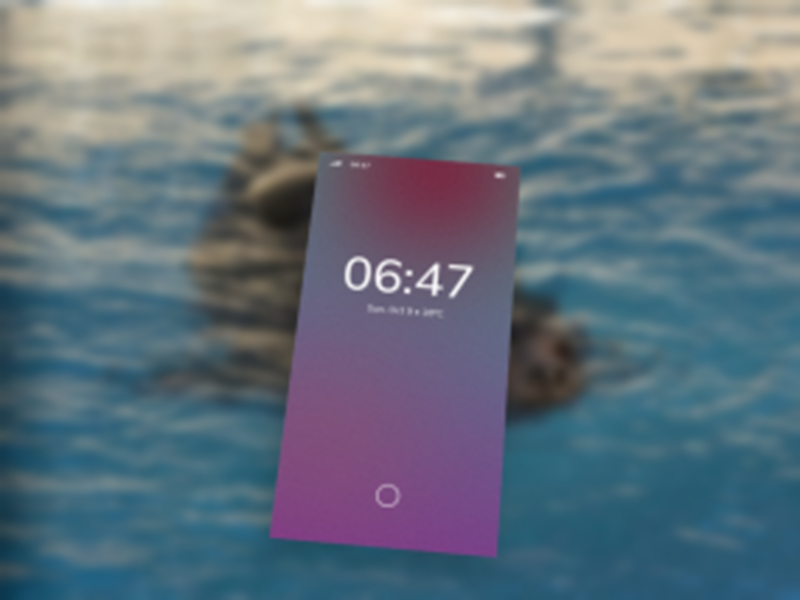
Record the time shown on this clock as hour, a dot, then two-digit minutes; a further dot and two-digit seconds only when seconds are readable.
6.47
